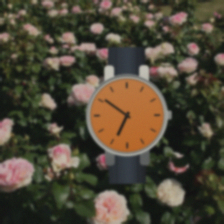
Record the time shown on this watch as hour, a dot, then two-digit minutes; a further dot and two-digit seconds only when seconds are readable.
6.51
